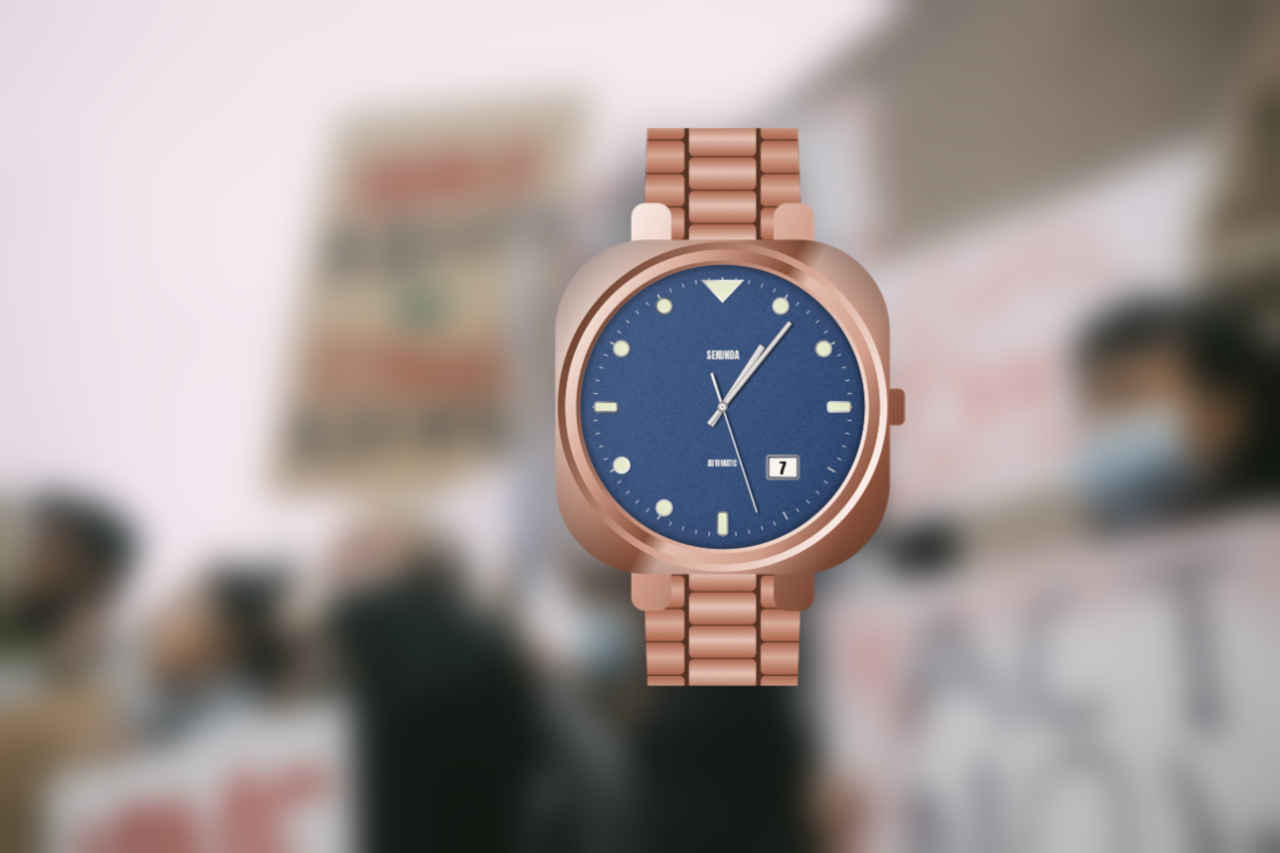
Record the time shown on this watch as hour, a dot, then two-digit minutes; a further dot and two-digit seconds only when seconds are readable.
1.06.27
